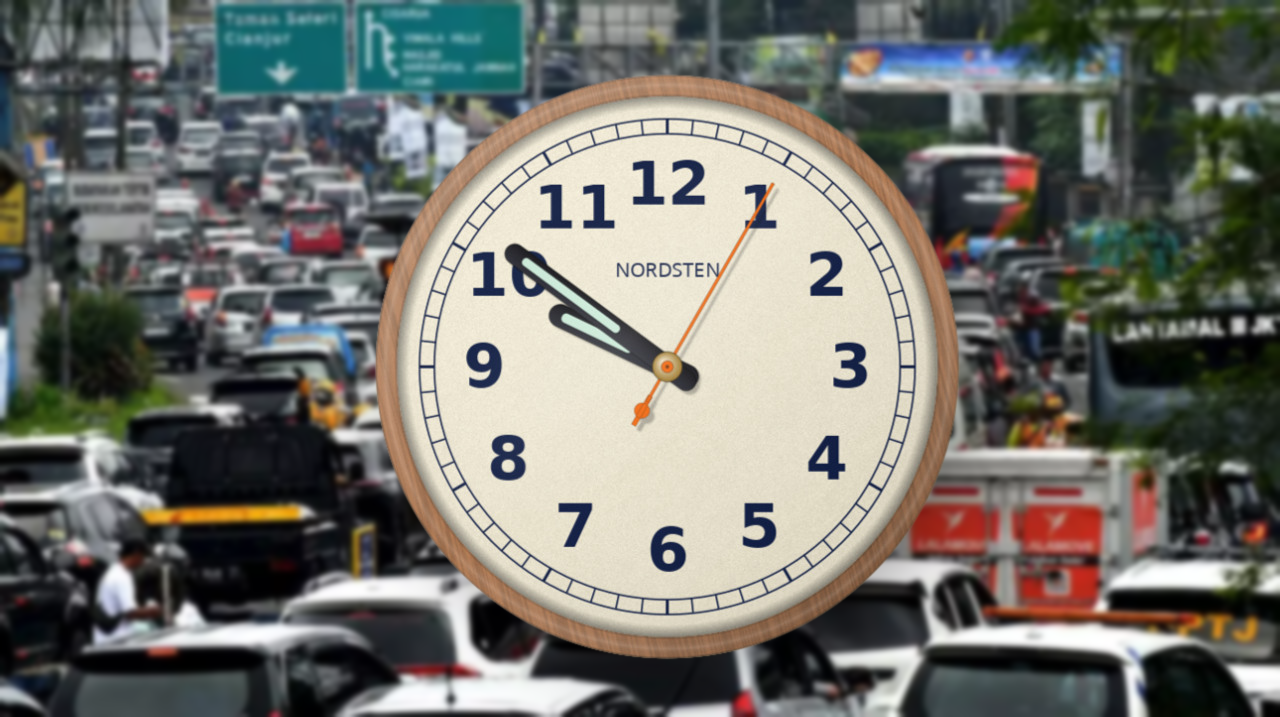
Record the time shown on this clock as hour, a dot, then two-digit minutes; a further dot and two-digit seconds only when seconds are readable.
9.51.05
